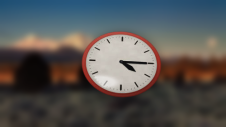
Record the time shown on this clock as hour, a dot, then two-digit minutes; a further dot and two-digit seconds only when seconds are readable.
4.15
